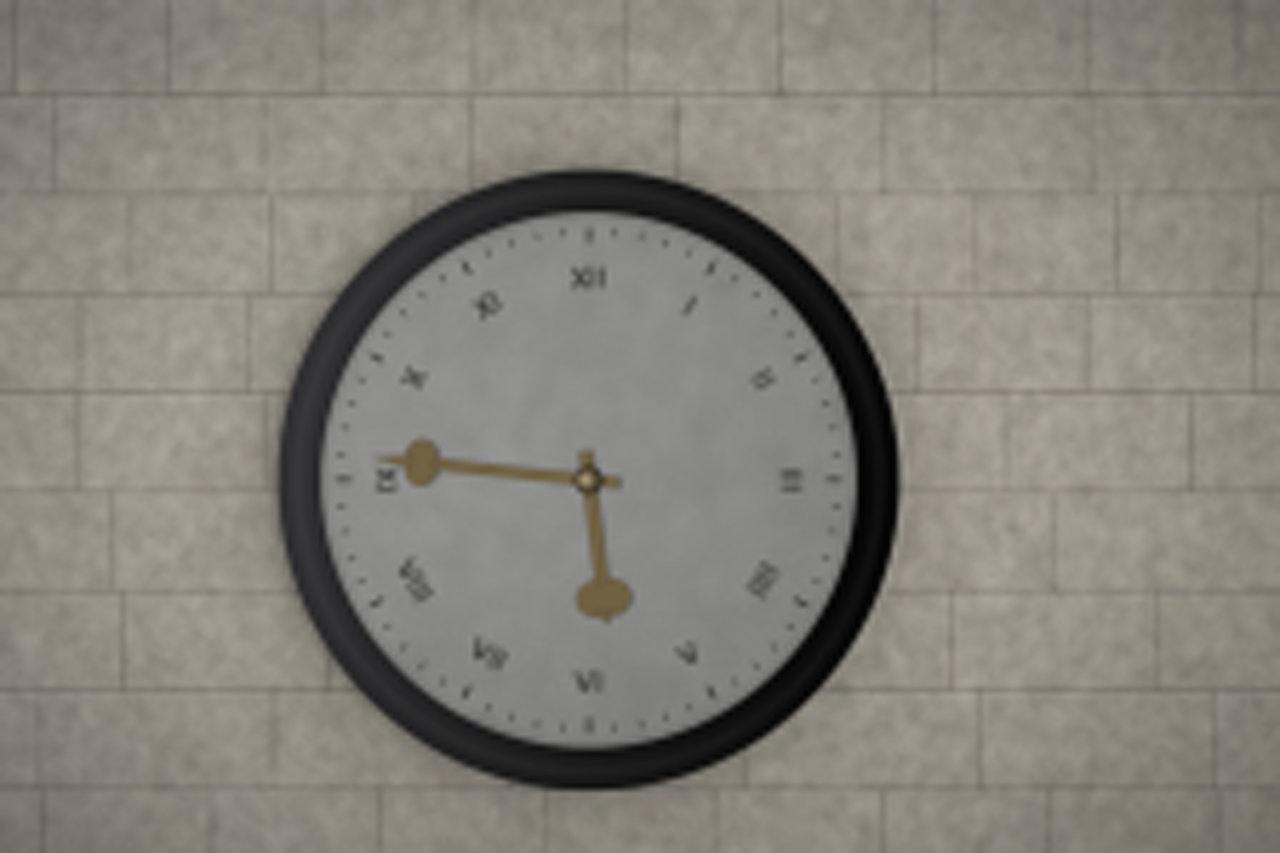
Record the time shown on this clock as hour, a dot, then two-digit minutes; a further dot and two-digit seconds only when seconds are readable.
5.46
